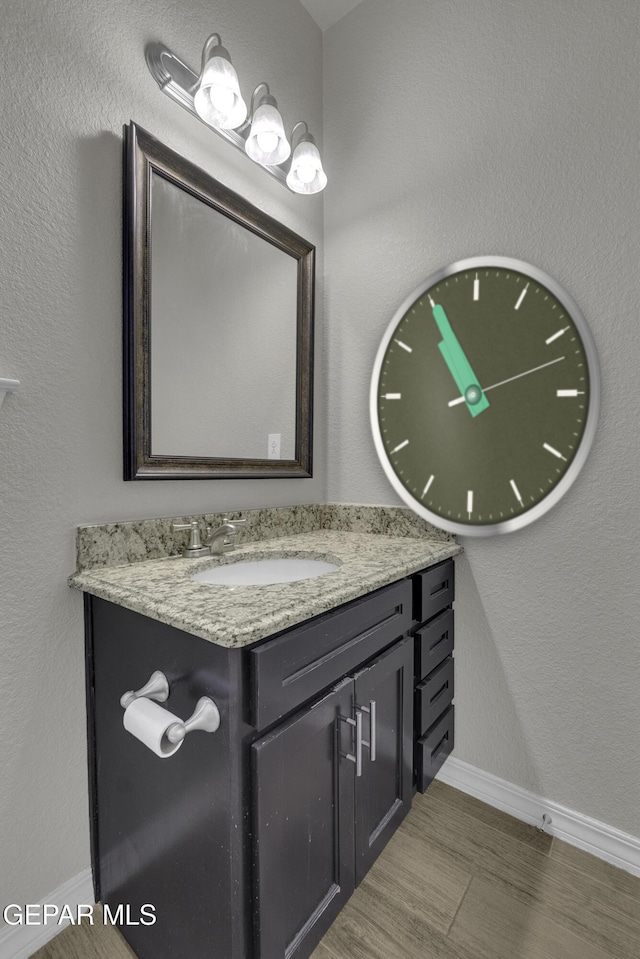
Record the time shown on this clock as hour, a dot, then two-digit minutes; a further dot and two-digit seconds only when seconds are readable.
10.55.12
